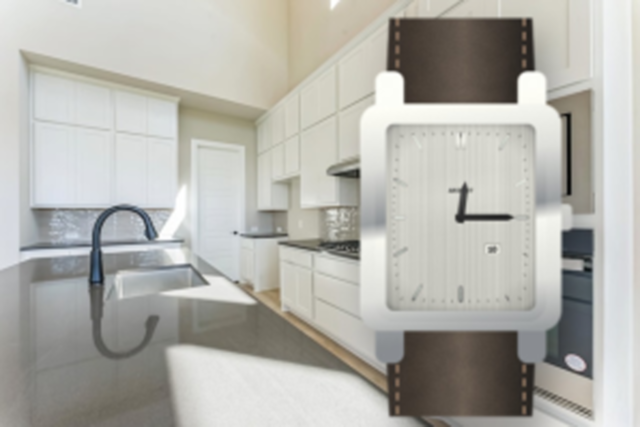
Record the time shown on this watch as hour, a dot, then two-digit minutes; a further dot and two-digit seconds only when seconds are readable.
12.15
